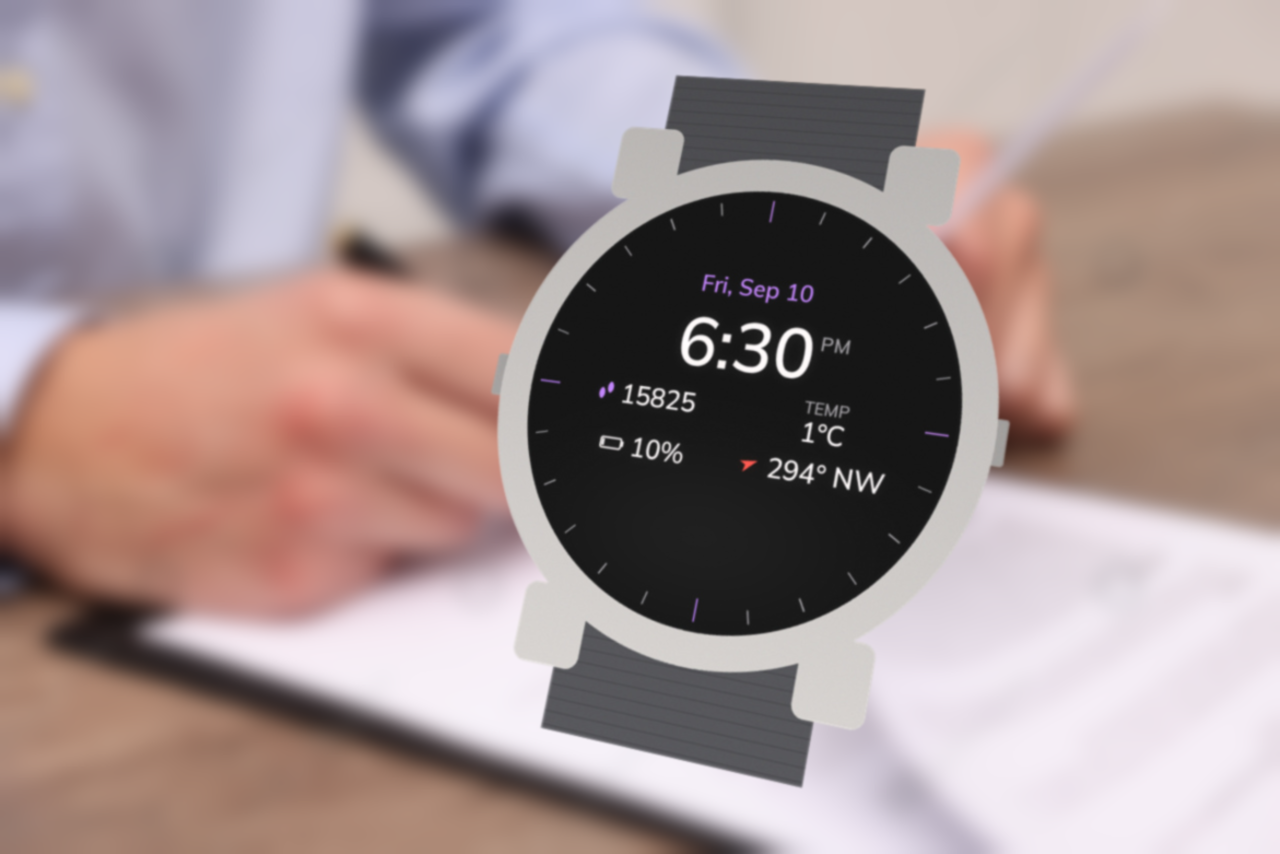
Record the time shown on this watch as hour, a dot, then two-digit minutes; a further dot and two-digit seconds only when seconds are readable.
6.30
